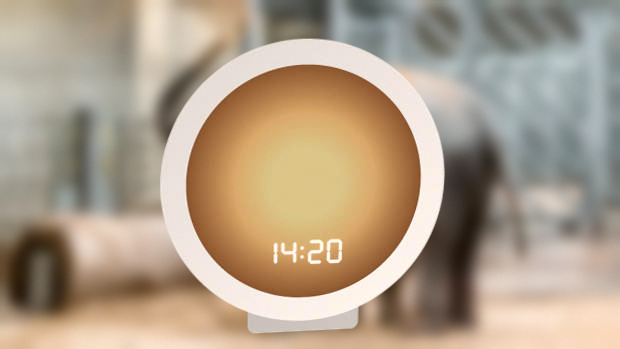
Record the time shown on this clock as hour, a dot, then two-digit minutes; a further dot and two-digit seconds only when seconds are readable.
14.20
